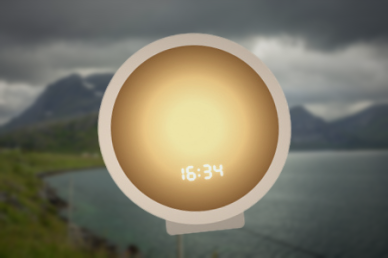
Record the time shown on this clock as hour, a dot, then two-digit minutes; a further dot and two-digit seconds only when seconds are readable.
16.34
